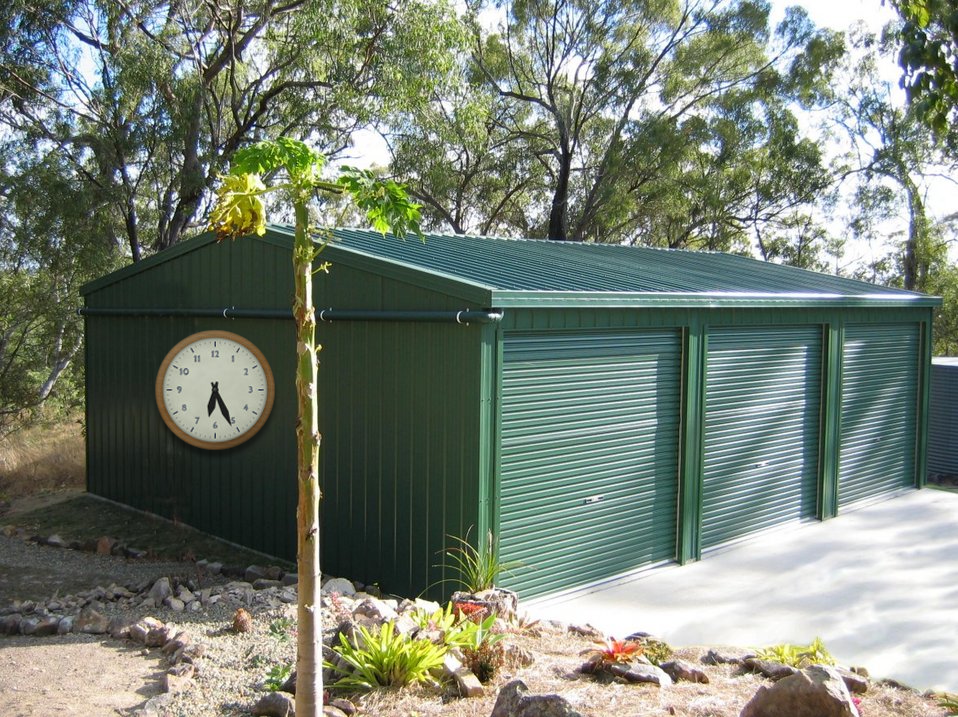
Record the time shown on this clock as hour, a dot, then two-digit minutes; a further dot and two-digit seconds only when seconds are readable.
6.26
